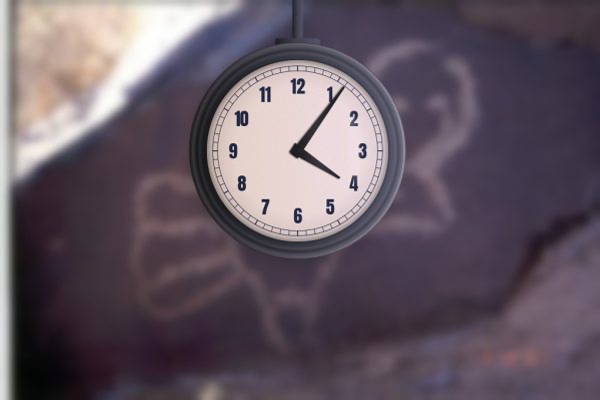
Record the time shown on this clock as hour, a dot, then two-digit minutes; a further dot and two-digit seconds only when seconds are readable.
4.06
